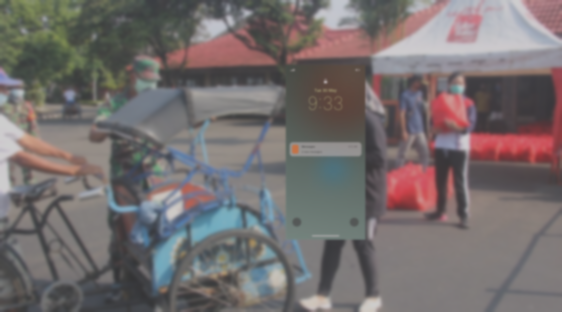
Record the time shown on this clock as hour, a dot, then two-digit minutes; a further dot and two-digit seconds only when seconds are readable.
9.33
